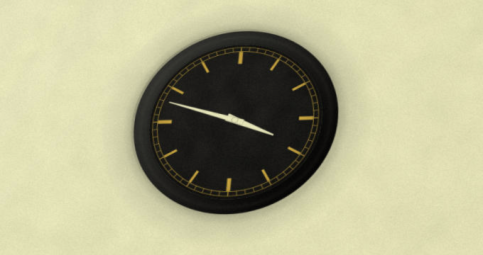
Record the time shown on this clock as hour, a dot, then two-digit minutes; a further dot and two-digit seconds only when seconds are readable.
3.48
